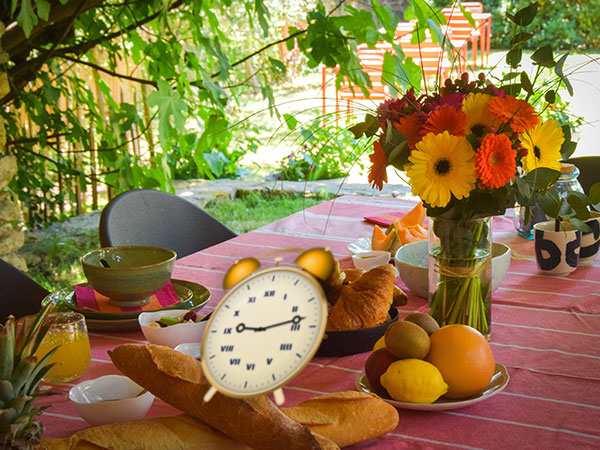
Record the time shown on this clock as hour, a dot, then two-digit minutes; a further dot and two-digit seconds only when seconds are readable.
9.13
